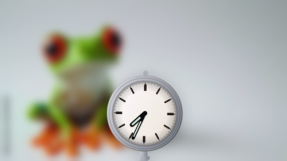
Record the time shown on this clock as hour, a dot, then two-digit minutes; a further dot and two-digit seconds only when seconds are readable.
7.34
